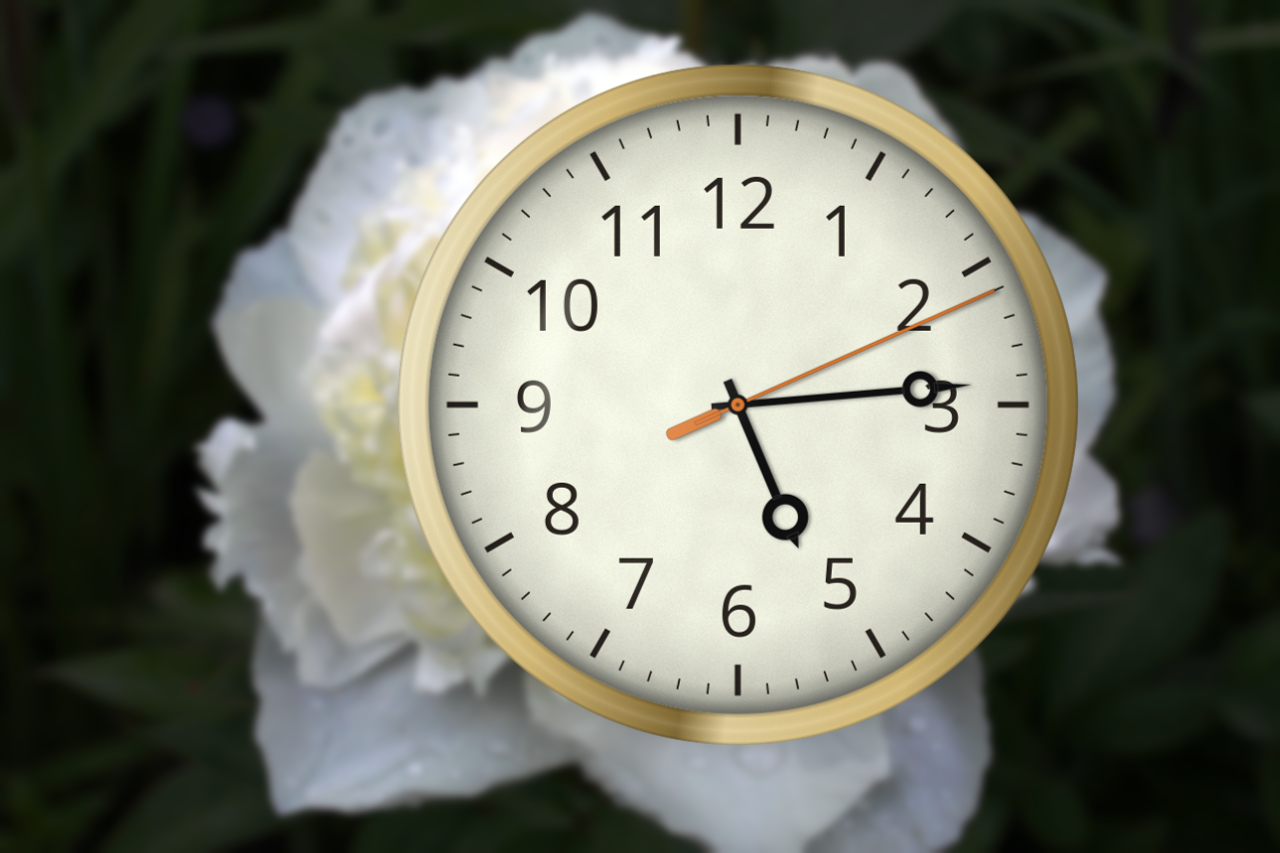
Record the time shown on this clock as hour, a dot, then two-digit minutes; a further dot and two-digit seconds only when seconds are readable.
5.14.11
